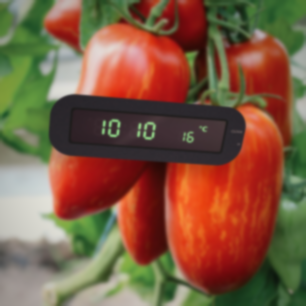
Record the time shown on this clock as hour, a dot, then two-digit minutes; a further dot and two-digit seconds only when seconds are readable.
10.10
